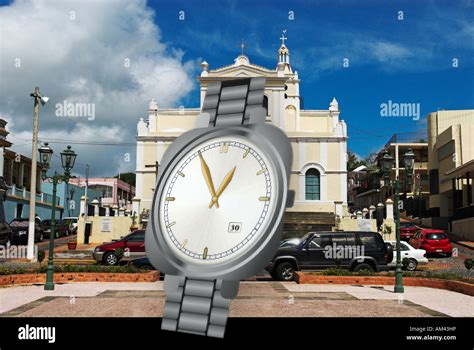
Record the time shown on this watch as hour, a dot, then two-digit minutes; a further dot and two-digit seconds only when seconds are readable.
12.55
